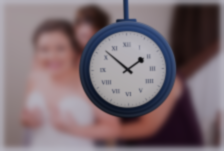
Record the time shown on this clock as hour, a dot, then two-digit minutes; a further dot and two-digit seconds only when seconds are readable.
1.52
